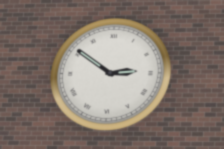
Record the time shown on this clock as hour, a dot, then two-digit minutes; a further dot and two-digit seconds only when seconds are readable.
2.51
